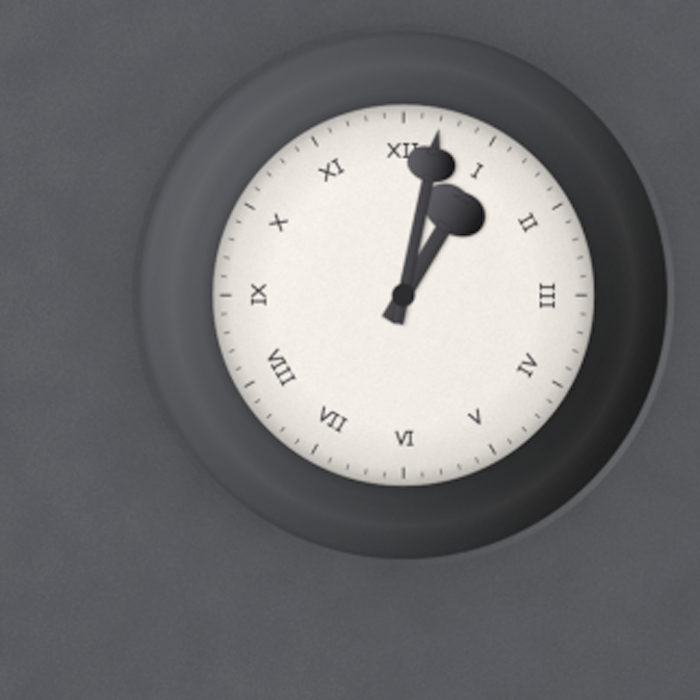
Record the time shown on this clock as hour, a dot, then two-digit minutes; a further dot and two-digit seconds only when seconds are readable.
1.02
